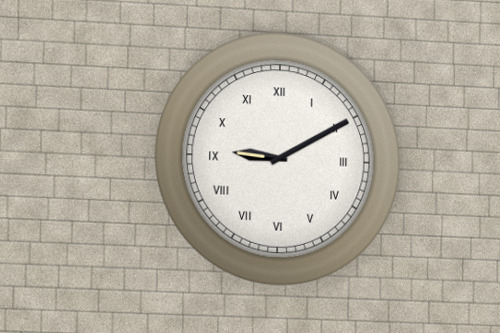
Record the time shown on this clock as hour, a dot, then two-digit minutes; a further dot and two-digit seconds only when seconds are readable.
9.10
